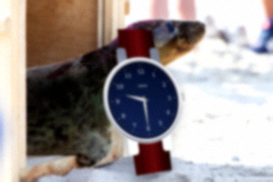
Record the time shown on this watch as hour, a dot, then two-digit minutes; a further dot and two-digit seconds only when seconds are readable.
9.30
